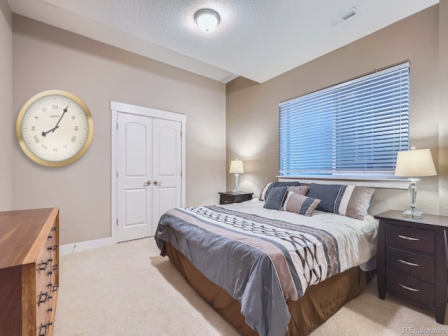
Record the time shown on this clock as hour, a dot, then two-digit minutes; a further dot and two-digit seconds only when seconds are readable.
8.05
